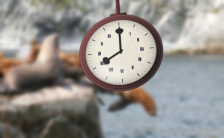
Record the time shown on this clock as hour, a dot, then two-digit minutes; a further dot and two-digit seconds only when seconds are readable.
8.00
